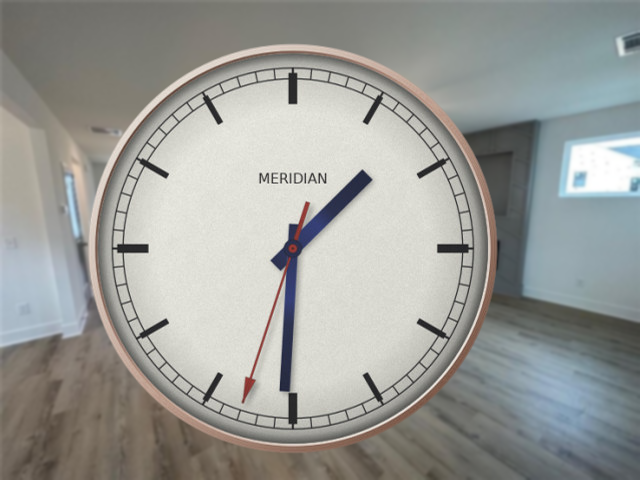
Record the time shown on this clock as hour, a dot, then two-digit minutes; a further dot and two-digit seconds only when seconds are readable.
1.30.33
